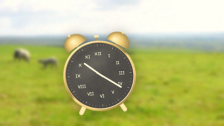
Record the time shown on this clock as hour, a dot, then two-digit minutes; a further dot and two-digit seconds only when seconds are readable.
10.21
